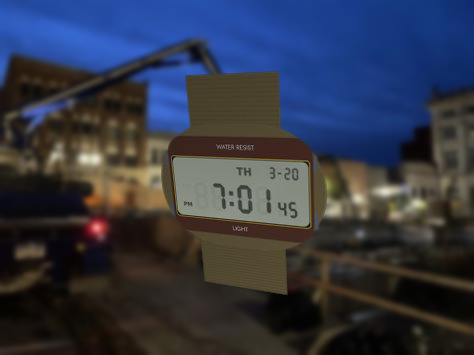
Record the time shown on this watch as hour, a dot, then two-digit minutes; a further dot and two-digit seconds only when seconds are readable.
7.01.45
